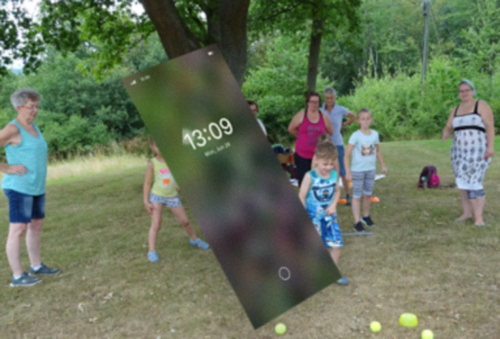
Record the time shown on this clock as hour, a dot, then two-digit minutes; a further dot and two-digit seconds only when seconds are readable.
13.09
